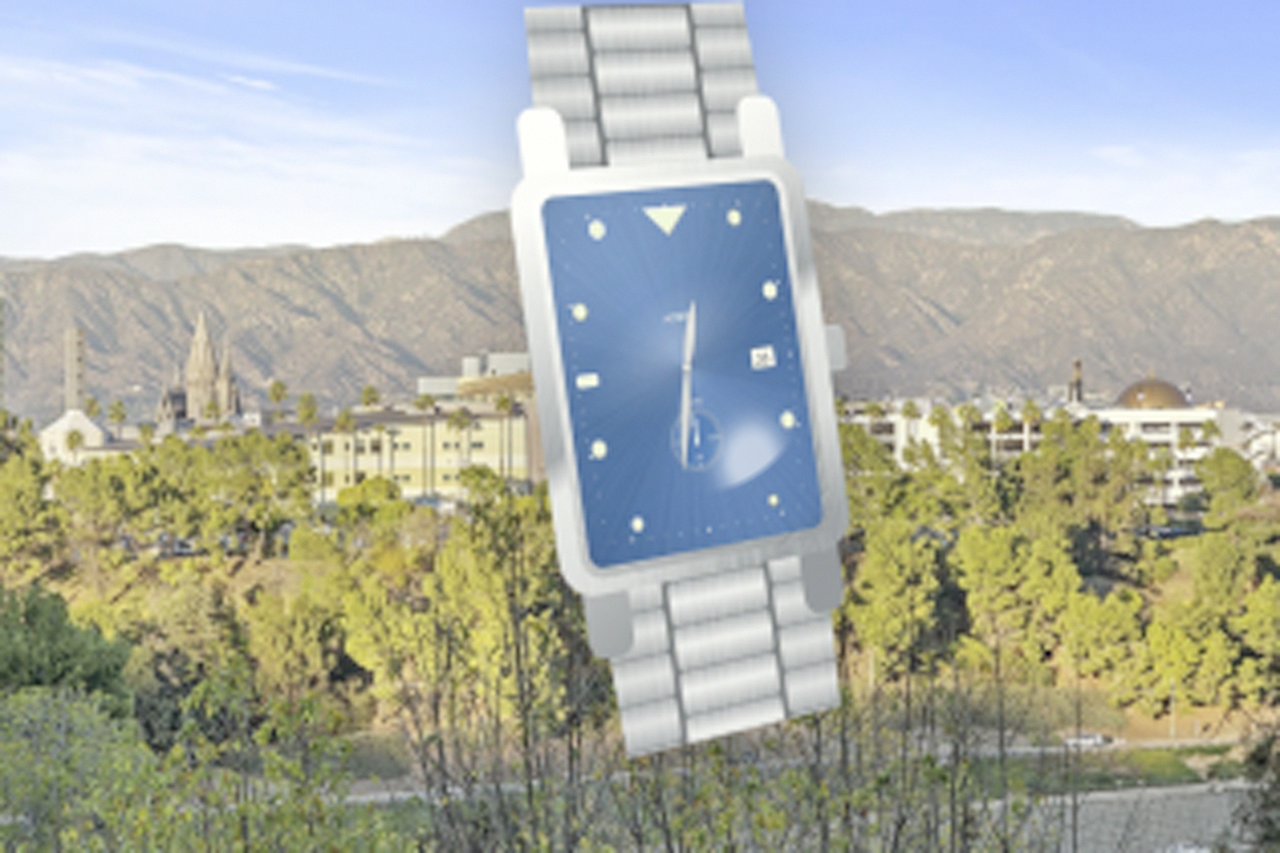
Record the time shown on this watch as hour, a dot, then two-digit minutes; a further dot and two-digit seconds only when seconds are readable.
12.32
